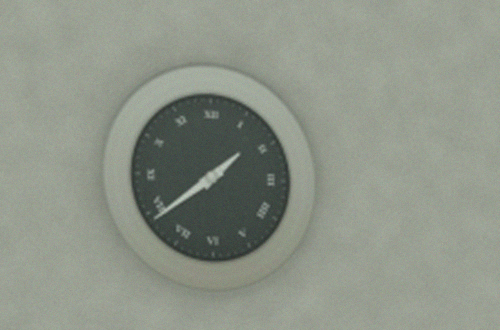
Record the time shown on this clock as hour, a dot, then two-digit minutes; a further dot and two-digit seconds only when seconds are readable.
1.39
